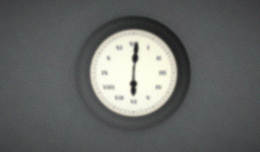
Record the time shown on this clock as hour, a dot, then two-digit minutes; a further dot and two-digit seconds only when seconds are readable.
6.01
